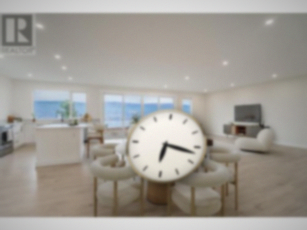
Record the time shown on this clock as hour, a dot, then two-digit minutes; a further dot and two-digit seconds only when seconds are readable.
6.17
